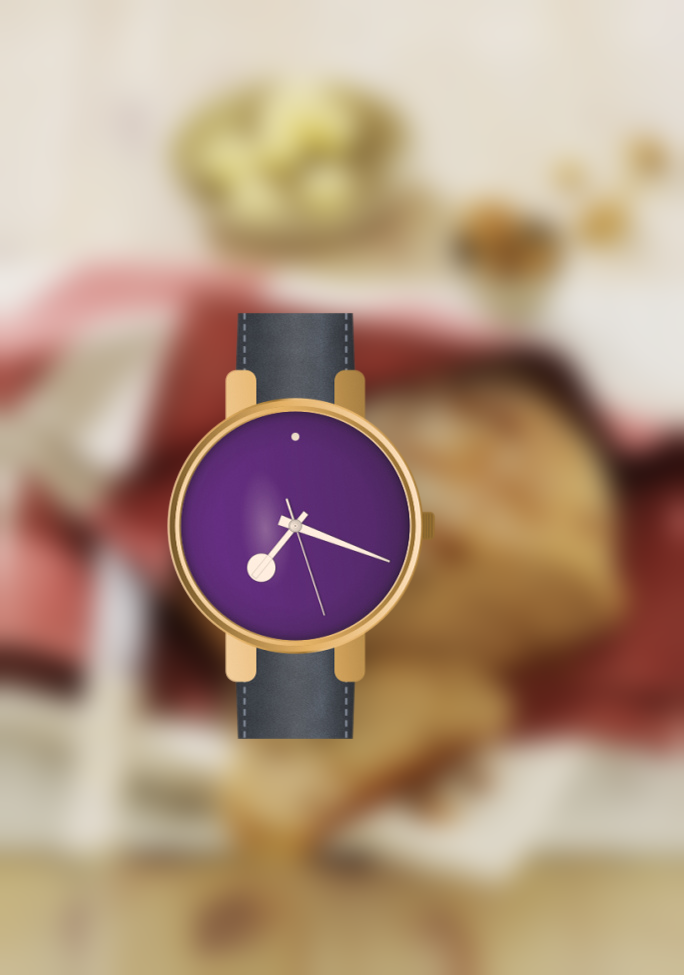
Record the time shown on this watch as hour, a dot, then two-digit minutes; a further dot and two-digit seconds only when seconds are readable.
7.18.27
